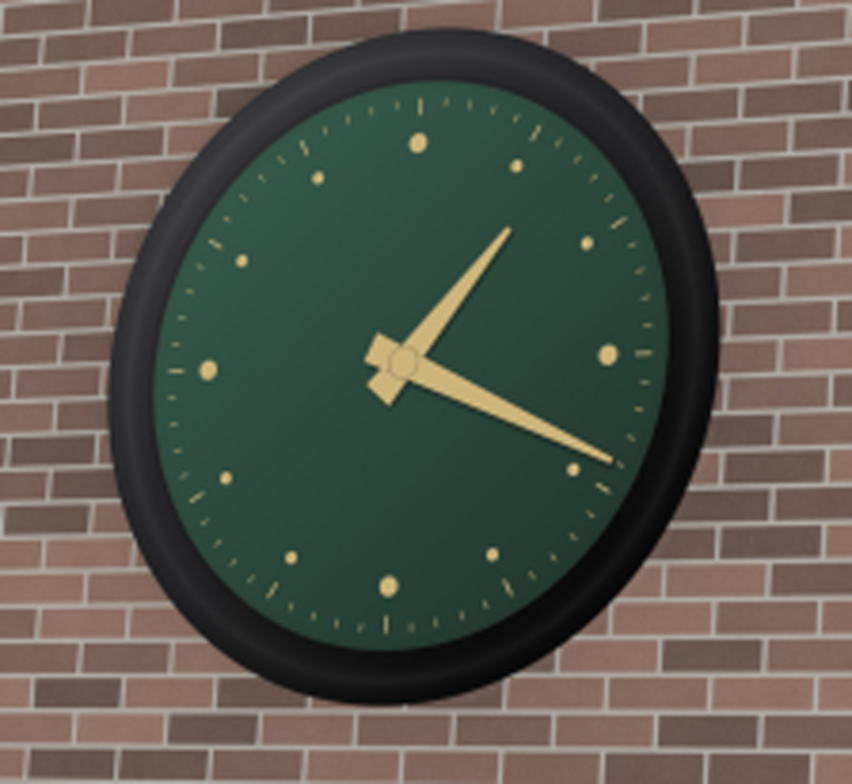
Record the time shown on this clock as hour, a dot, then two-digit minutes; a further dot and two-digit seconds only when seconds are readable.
1.19
